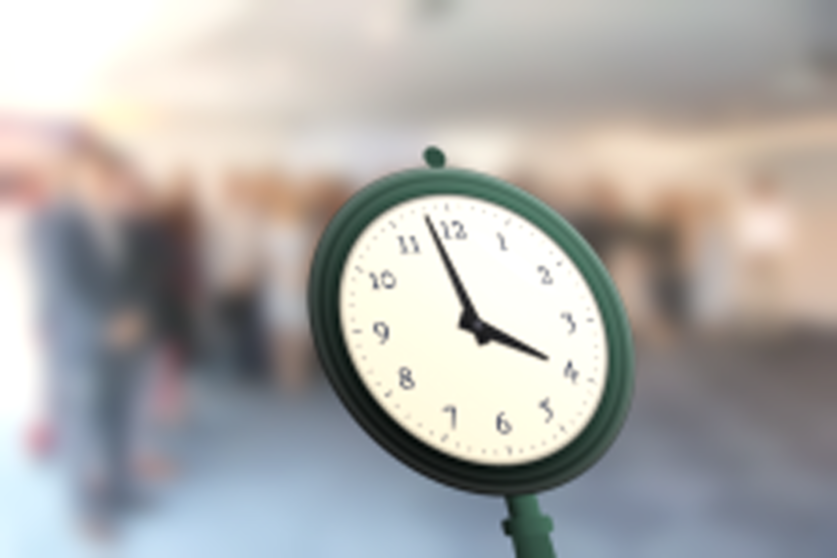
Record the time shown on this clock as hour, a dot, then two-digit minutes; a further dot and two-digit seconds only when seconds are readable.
3.58
